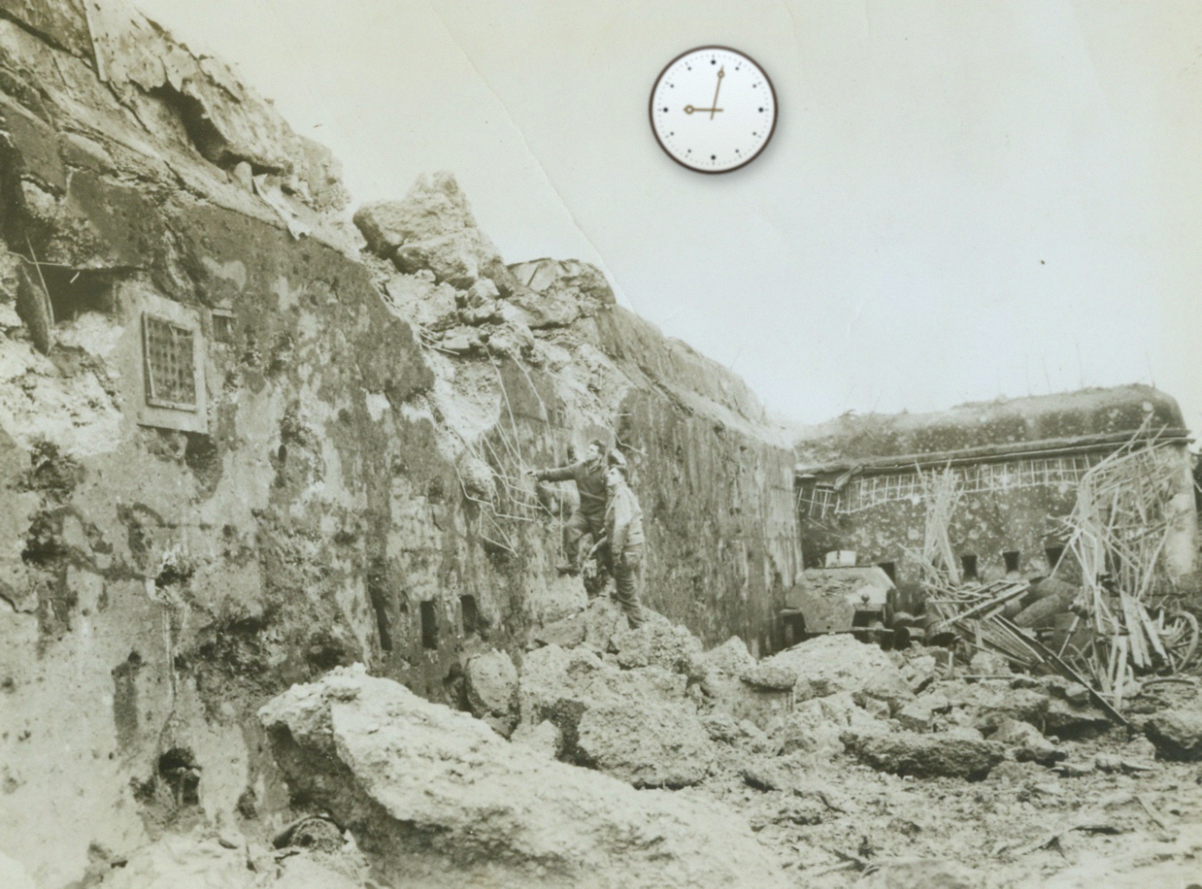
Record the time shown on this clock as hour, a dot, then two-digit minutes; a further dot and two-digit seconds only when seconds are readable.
9.02
